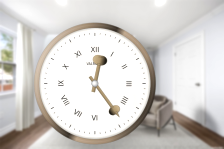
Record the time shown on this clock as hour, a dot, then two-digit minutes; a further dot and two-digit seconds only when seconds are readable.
12.24
